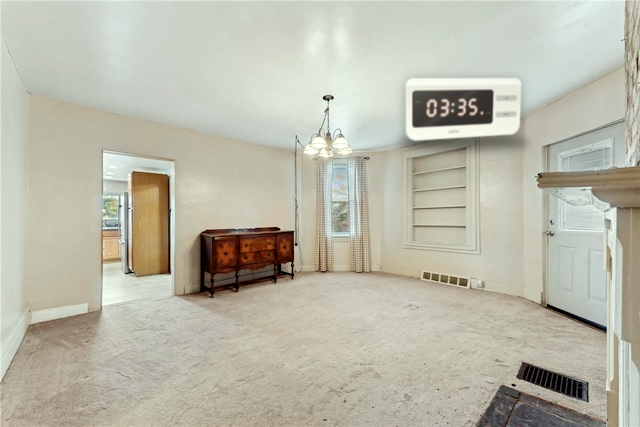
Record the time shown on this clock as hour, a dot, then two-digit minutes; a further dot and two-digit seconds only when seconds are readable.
3.35
